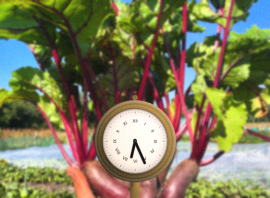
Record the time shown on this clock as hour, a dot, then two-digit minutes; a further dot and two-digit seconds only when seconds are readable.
6.26
